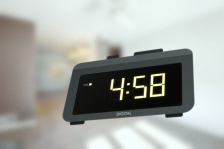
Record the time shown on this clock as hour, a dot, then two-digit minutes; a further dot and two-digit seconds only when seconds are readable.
4.58
